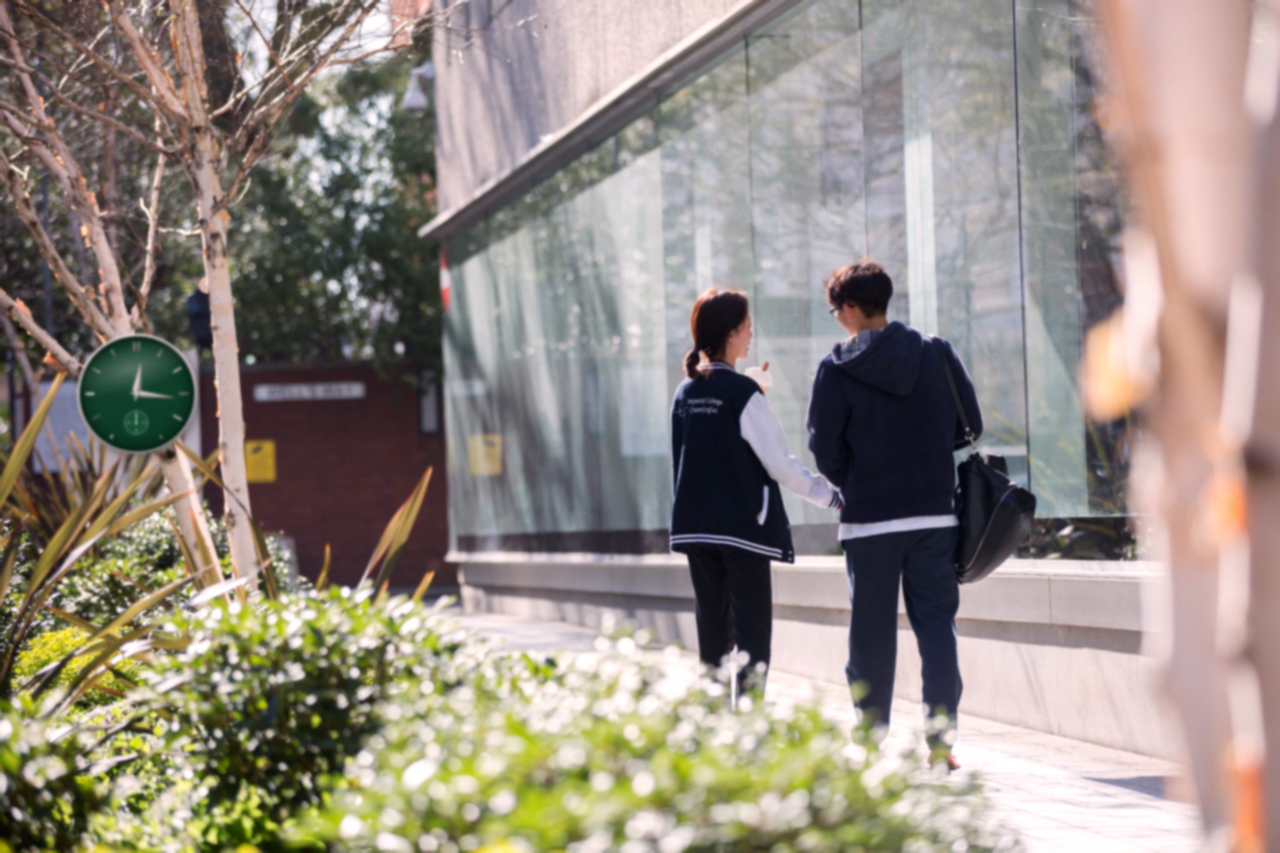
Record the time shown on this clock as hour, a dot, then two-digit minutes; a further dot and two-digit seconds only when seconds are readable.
12.16
